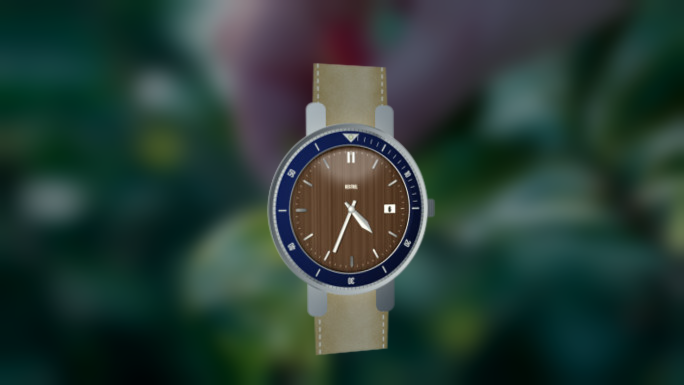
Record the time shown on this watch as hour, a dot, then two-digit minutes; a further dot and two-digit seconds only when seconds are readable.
4.34
